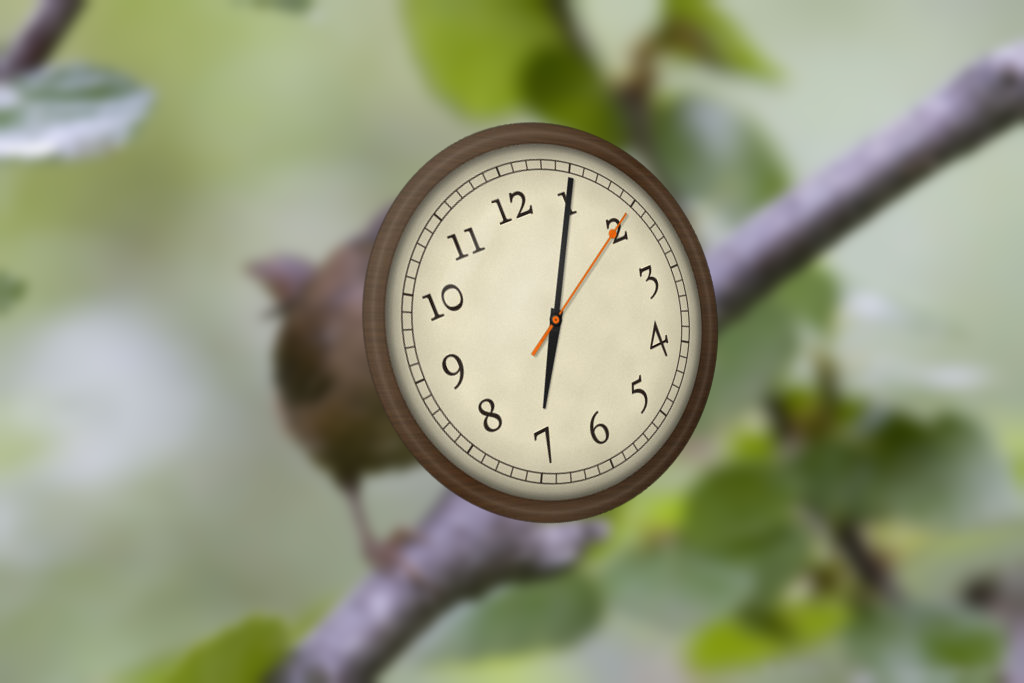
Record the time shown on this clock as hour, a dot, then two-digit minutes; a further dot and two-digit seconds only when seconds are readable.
7.05.10
